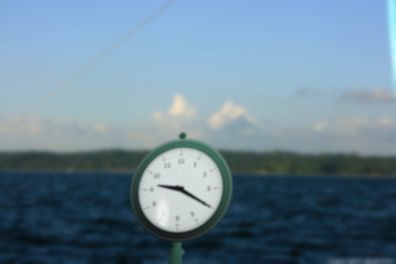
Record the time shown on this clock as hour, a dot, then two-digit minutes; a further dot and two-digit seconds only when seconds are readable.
9.20
